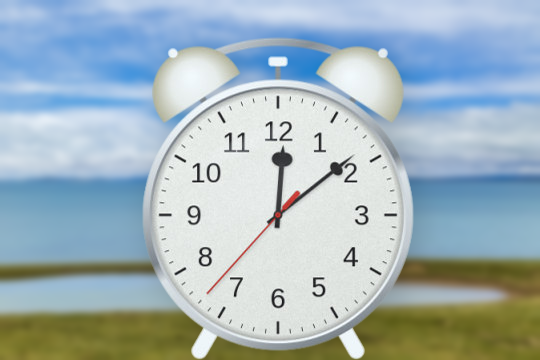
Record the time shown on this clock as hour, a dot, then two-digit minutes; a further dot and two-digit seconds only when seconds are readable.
12.08.37
